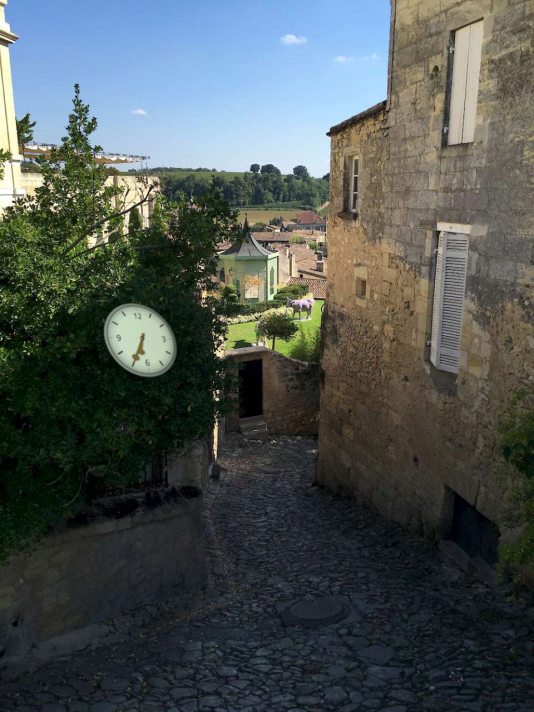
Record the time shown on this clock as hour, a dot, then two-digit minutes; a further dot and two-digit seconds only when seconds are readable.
6.35
